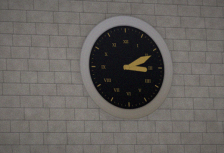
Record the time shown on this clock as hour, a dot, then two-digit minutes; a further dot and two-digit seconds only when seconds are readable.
3.11
